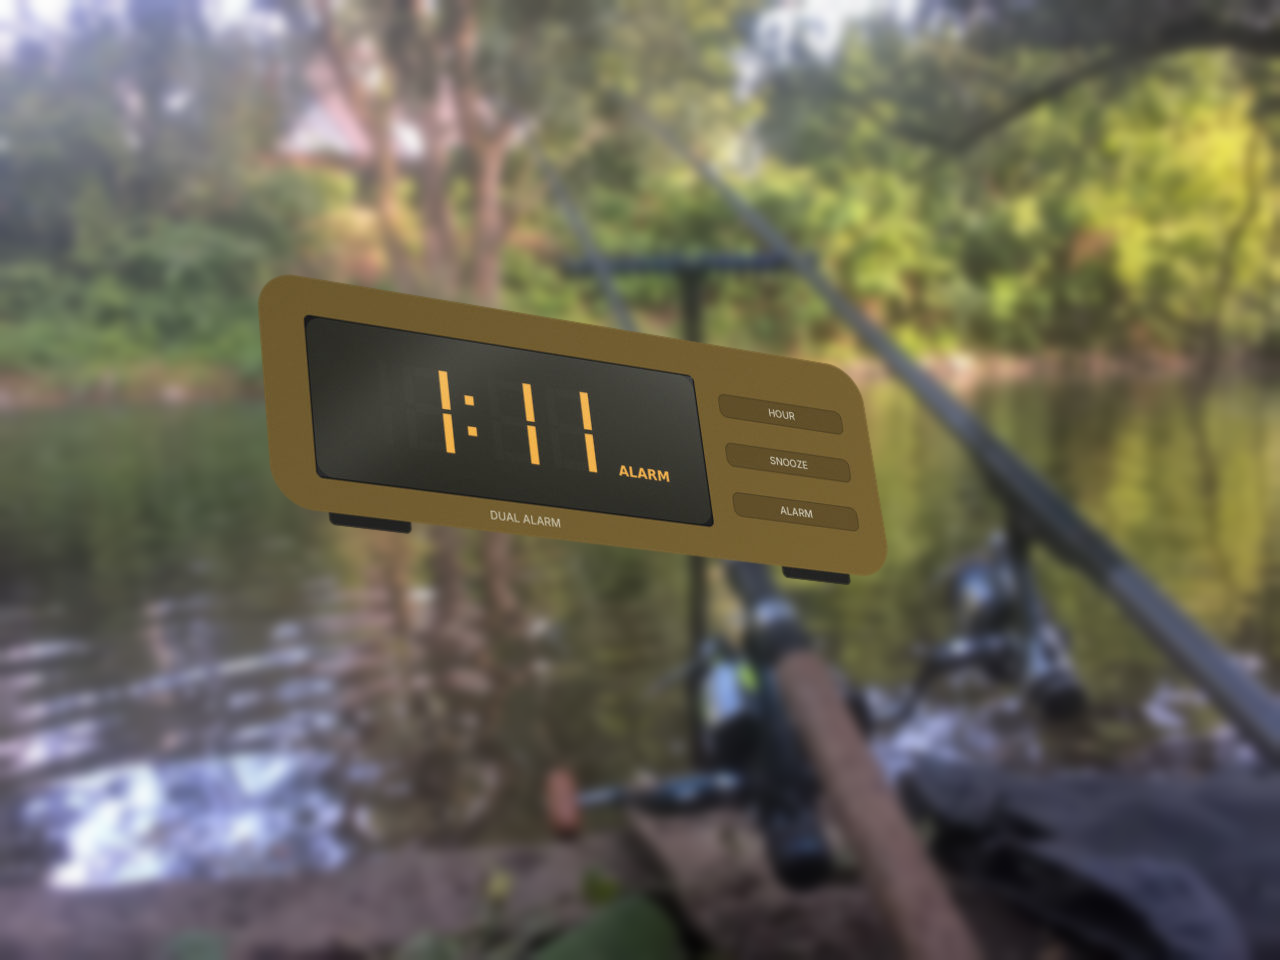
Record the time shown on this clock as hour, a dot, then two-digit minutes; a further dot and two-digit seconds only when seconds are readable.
1.11
